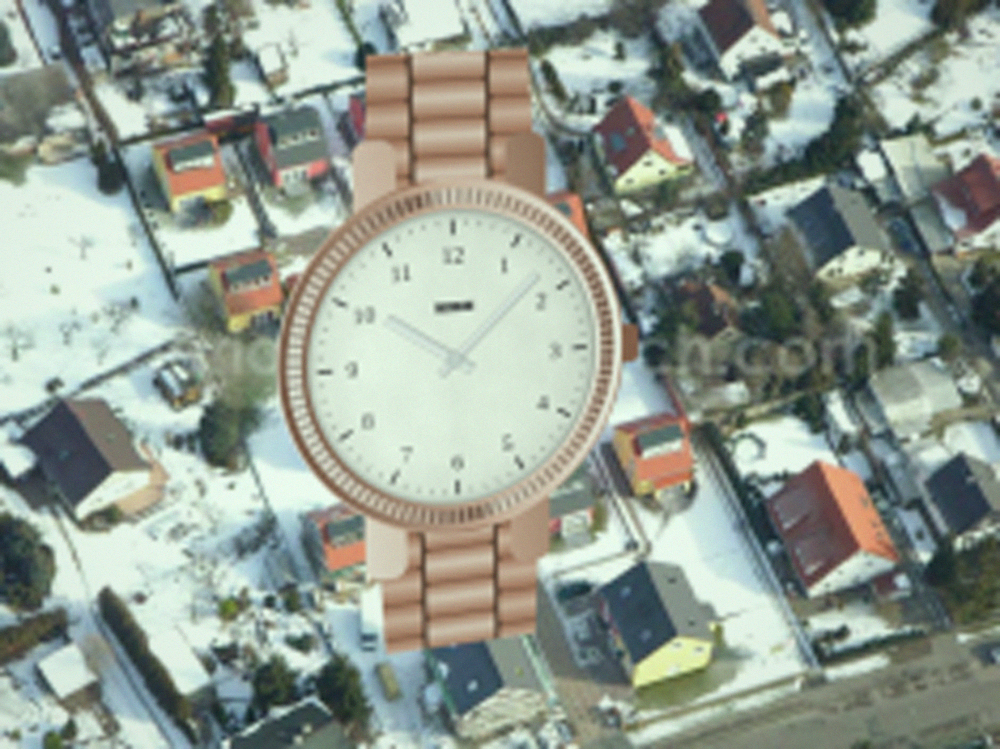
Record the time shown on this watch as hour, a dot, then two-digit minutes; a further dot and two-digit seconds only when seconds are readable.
10.08
